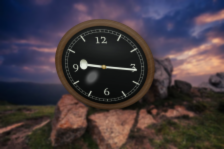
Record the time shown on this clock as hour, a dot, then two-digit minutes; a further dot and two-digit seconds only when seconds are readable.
9.16
